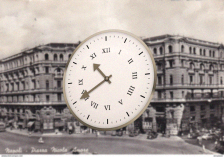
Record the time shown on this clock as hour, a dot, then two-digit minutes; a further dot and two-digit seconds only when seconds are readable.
10.40
